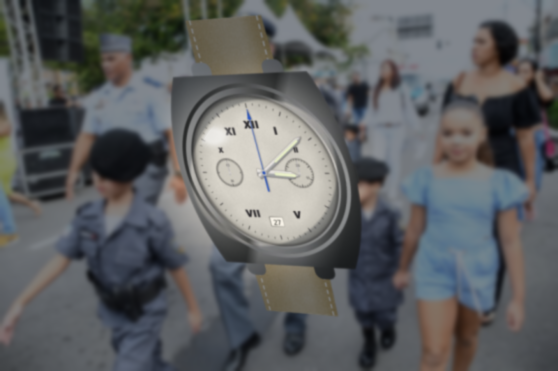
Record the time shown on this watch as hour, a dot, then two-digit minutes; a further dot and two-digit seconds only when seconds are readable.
3.09
